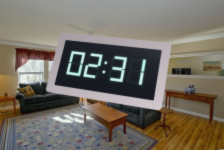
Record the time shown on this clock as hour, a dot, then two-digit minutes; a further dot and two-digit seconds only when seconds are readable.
2.31
